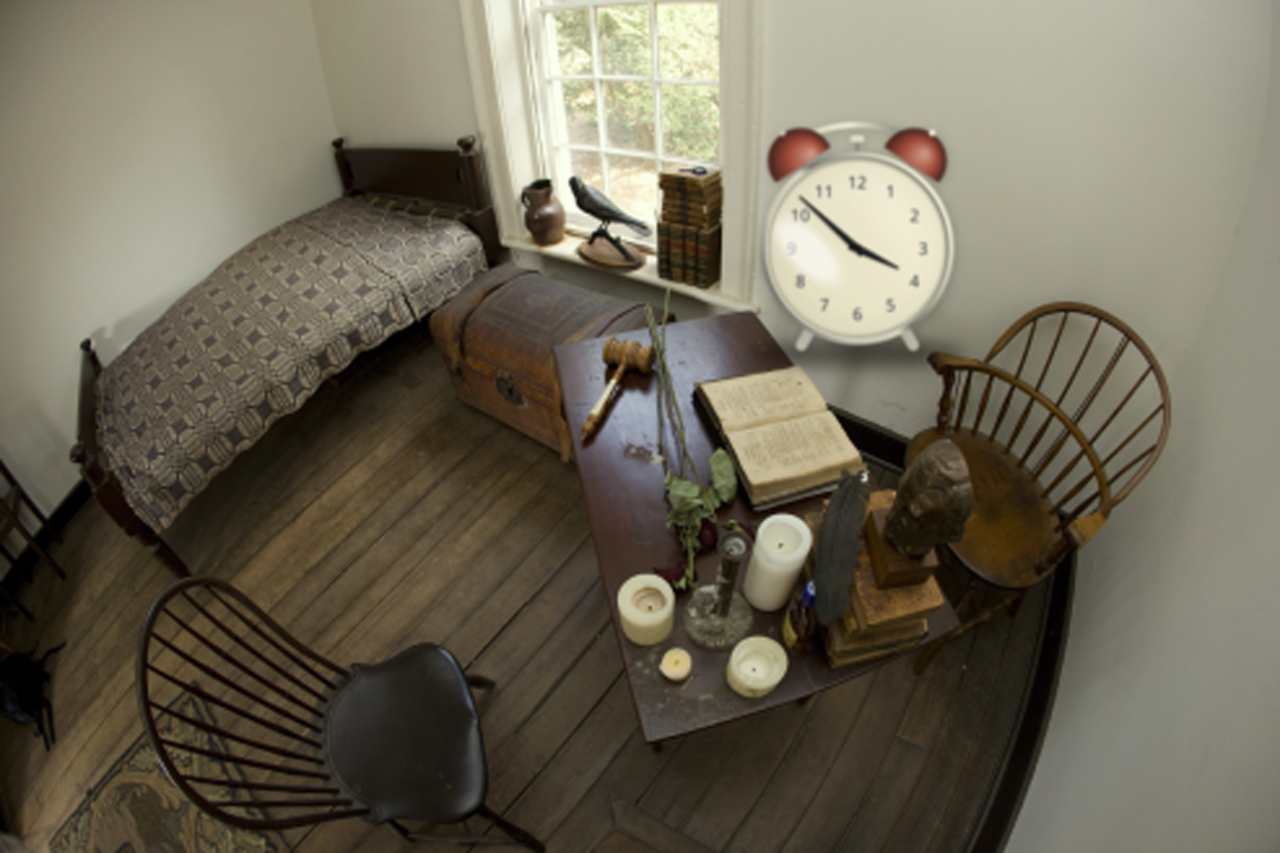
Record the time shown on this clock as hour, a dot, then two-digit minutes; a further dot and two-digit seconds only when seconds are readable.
3.52
